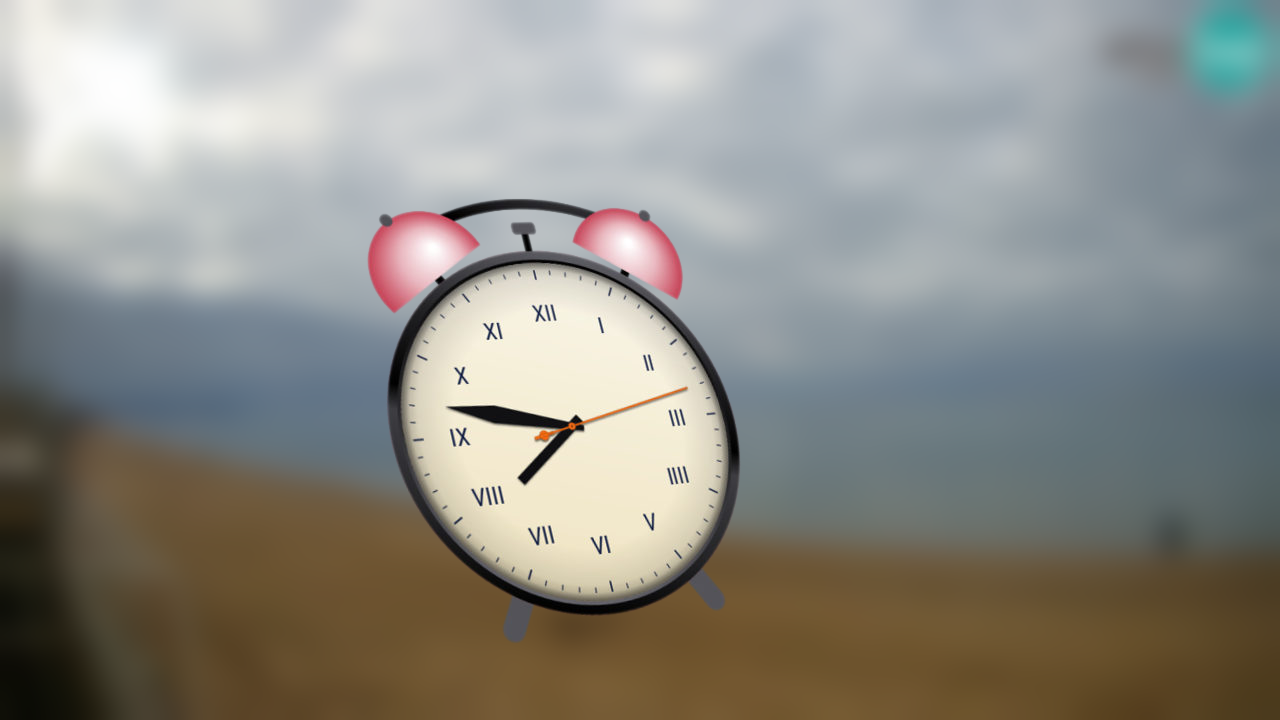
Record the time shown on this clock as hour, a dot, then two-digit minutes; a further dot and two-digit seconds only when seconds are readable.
7.47.13
